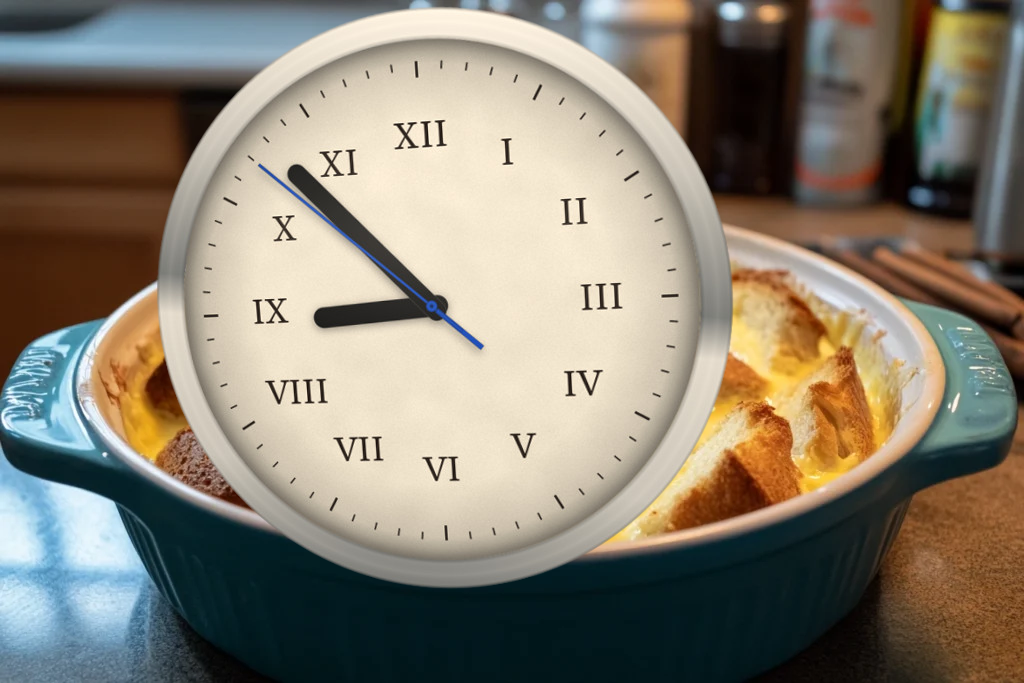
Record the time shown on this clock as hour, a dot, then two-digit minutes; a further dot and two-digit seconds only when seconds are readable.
8.52.52
